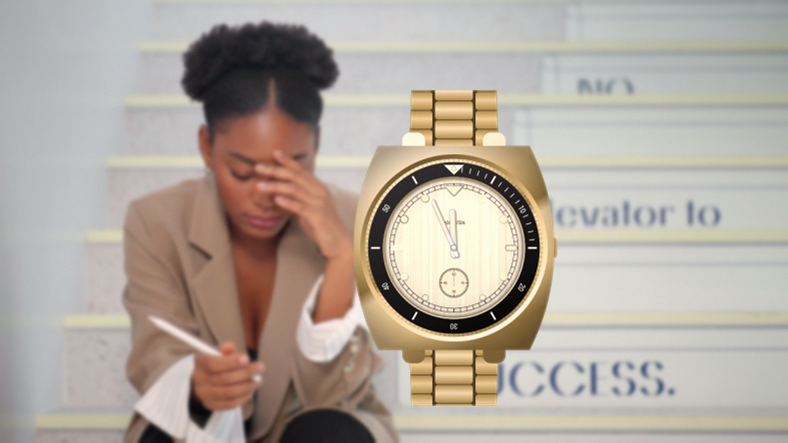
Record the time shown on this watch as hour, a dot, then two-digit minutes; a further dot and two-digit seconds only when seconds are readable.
11.56
